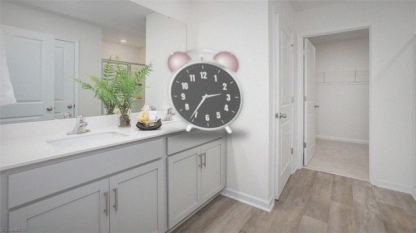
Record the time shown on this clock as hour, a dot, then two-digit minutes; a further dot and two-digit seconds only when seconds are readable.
2.36
